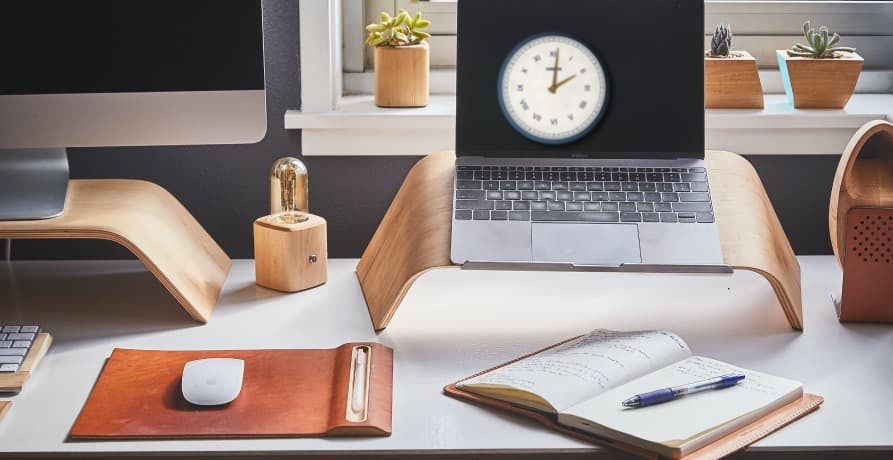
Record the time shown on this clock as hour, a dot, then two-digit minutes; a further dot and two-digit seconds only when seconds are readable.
2.01
